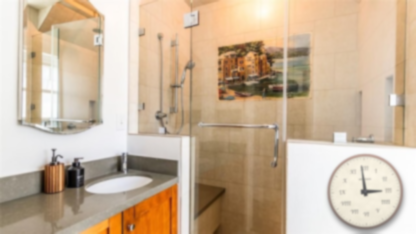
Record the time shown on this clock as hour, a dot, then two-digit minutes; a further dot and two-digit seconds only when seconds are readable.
2.59
